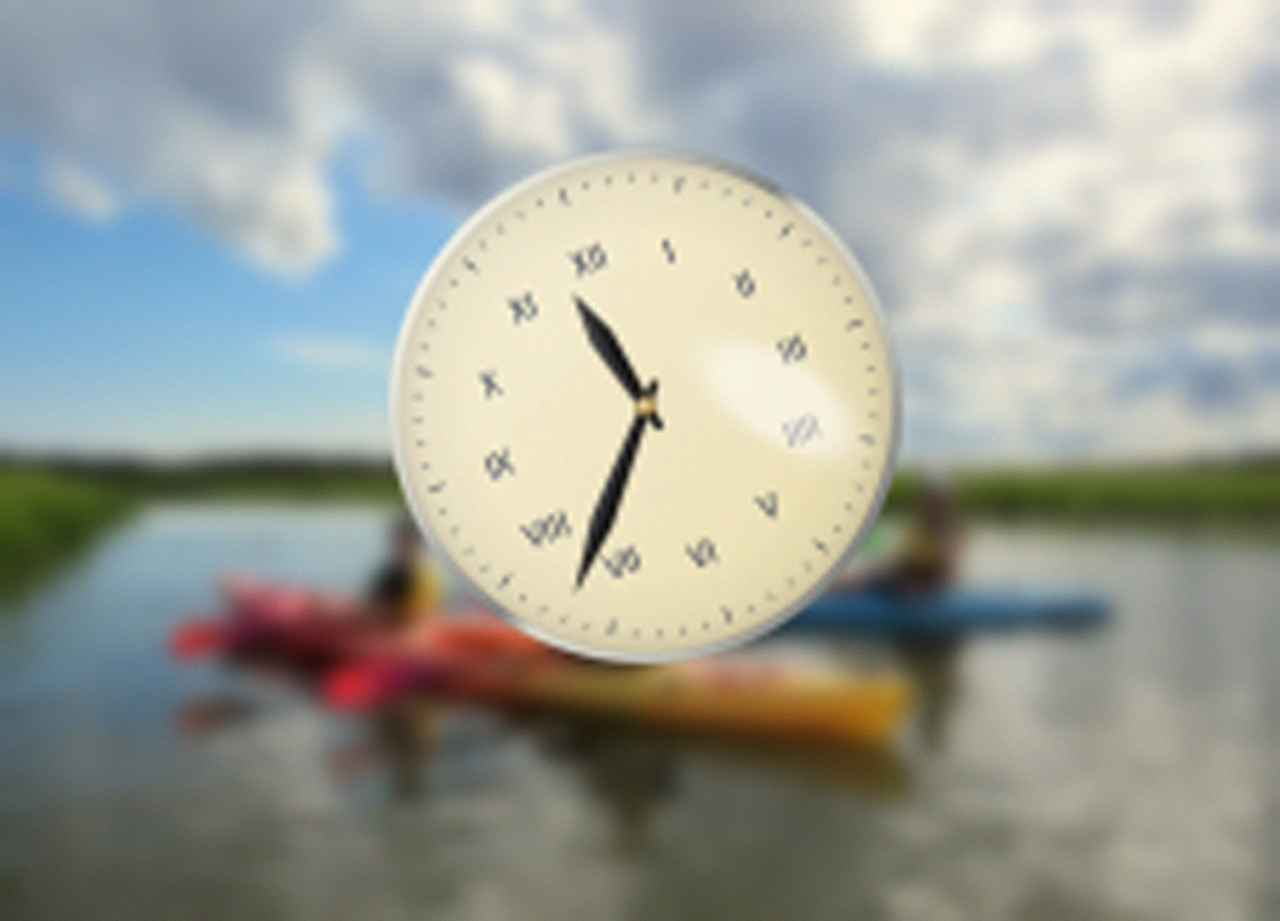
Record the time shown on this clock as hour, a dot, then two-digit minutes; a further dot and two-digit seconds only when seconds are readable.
11.37
